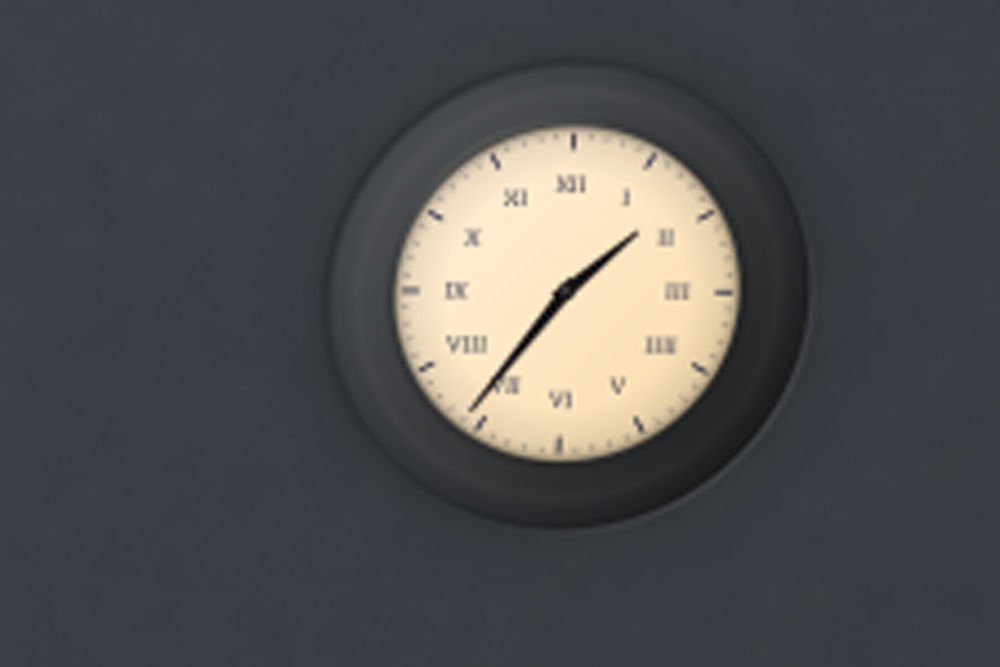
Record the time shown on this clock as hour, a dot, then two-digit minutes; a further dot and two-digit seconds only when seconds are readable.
1.36
